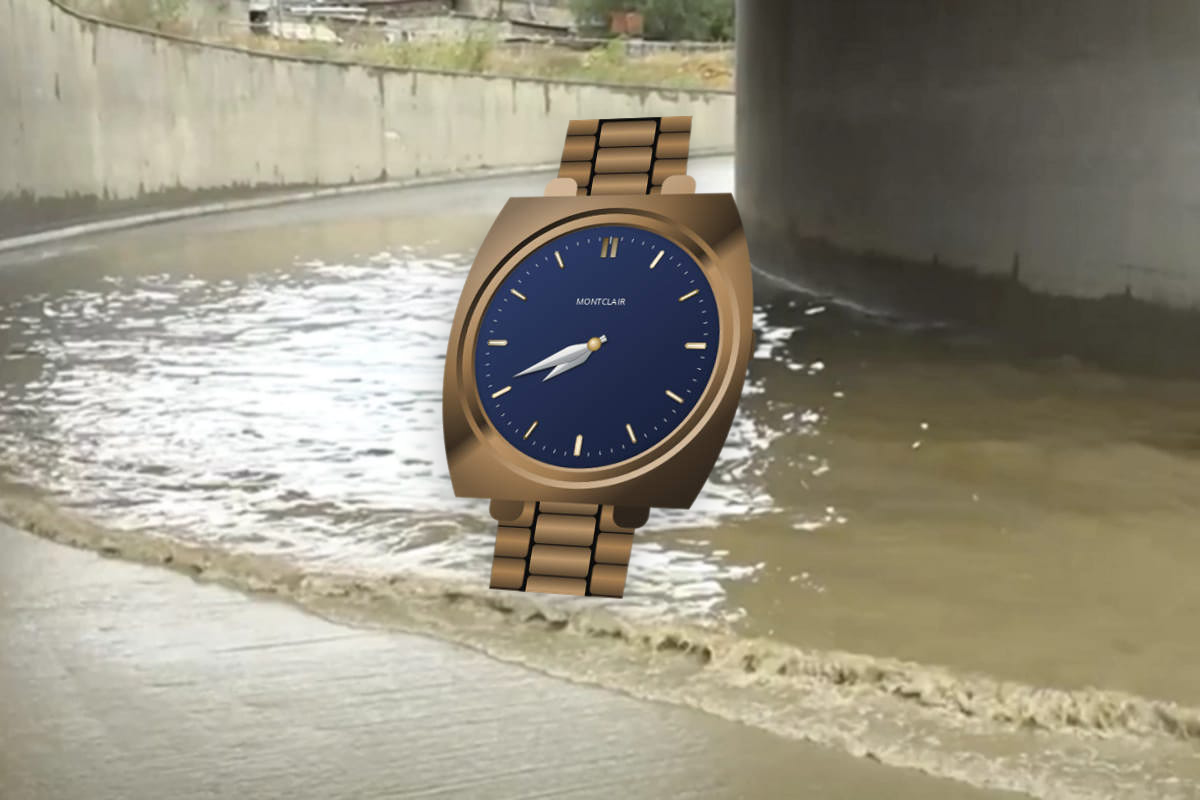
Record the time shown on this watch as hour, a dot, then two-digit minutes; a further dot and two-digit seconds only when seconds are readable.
7.41
